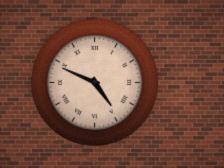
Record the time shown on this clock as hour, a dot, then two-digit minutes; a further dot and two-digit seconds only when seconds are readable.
4.49
